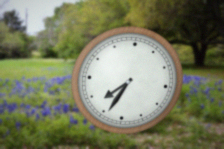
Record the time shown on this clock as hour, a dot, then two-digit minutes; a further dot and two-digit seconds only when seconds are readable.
7.34
